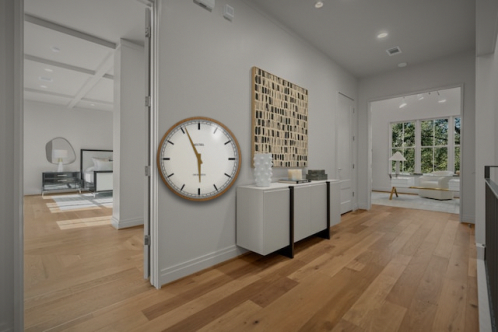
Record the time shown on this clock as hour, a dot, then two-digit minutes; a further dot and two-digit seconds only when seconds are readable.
5.56
